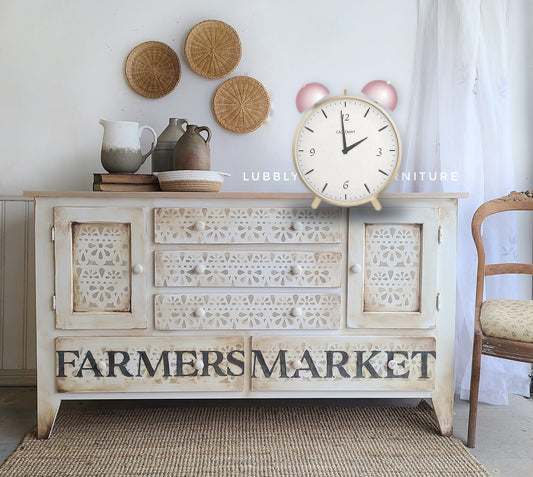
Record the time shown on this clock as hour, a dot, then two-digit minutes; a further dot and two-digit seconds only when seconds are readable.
1.59
